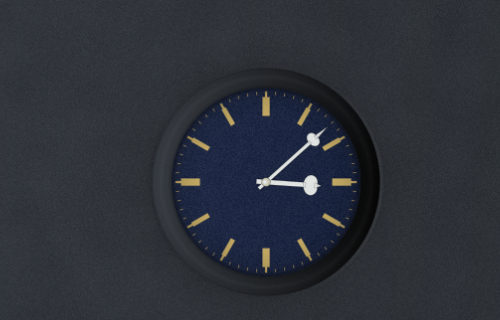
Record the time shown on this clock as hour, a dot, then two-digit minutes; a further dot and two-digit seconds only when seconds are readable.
3.08
